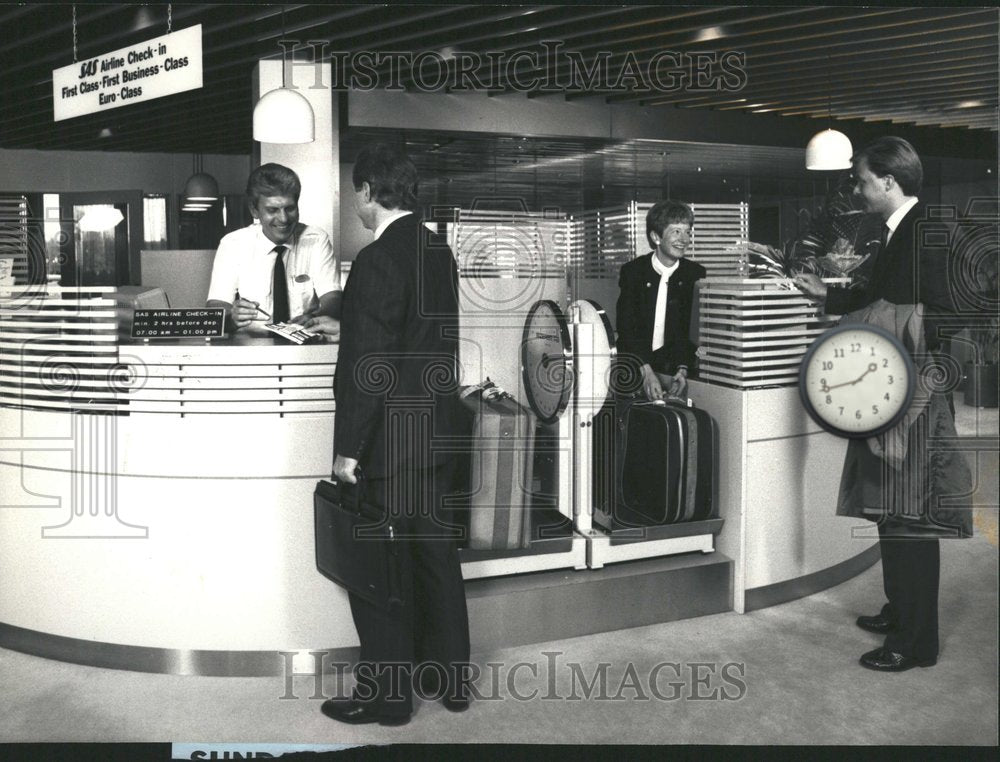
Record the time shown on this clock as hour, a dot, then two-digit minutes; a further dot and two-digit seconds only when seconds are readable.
1.43
